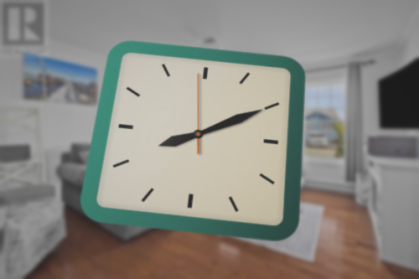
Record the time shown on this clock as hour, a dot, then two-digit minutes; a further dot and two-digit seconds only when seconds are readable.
8.09.59
